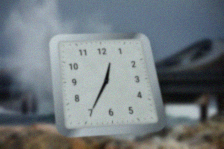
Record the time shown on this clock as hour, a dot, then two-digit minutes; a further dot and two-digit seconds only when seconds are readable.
12.35
